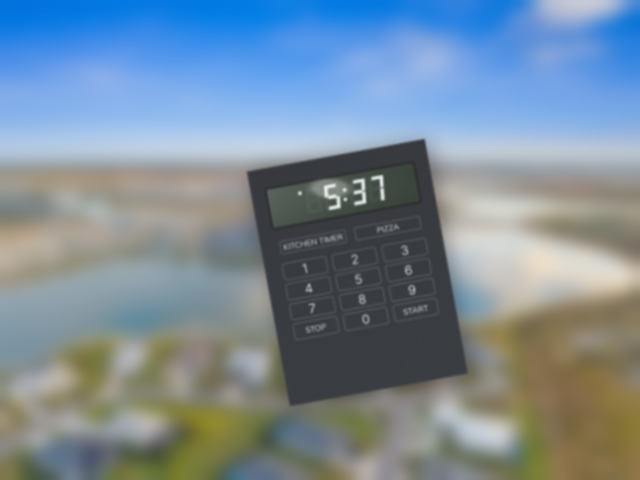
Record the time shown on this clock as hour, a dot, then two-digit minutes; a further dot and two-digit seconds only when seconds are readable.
5.37
